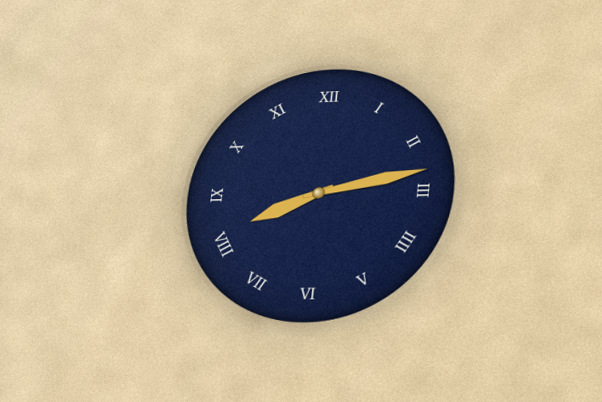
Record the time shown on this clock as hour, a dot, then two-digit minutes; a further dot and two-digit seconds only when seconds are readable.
8.13
